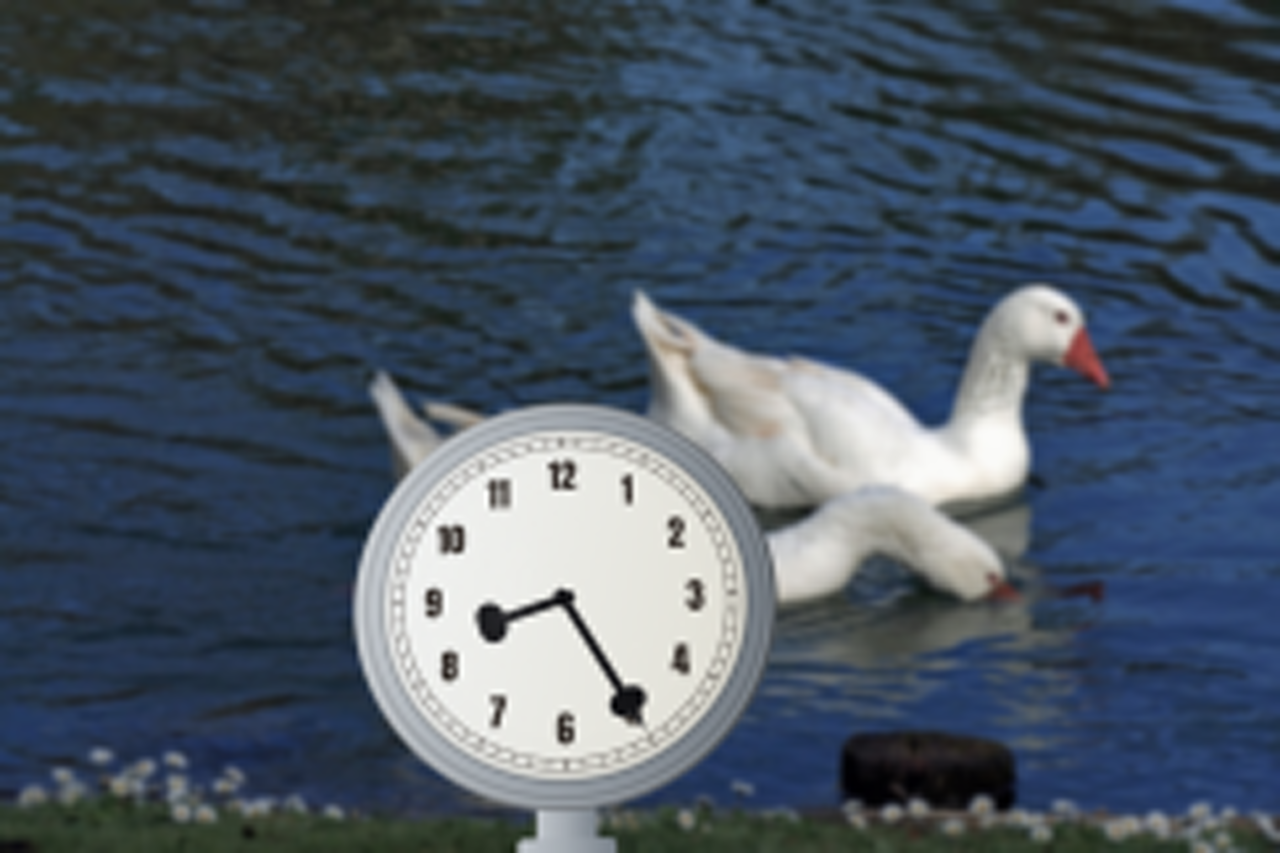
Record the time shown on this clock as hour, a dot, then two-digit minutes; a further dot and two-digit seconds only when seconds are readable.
8.25
